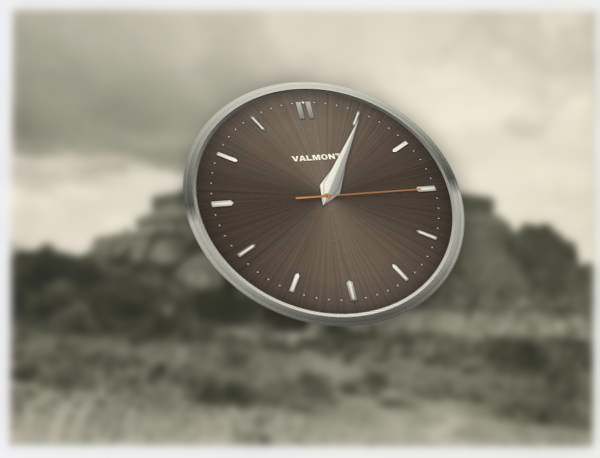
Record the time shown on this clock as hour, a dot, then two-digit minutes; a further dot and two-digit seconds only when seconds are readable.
1.05.15
